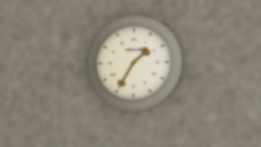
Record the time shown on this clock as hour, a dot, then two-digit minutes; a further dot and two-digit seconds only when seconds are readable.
1.35
